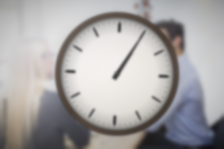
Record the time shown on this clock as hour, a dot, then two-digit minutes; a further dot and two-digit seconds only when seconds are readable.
1.05
